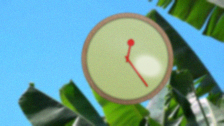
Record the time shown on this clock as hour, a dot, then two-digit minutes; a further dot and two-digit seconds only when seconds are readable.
12.24
